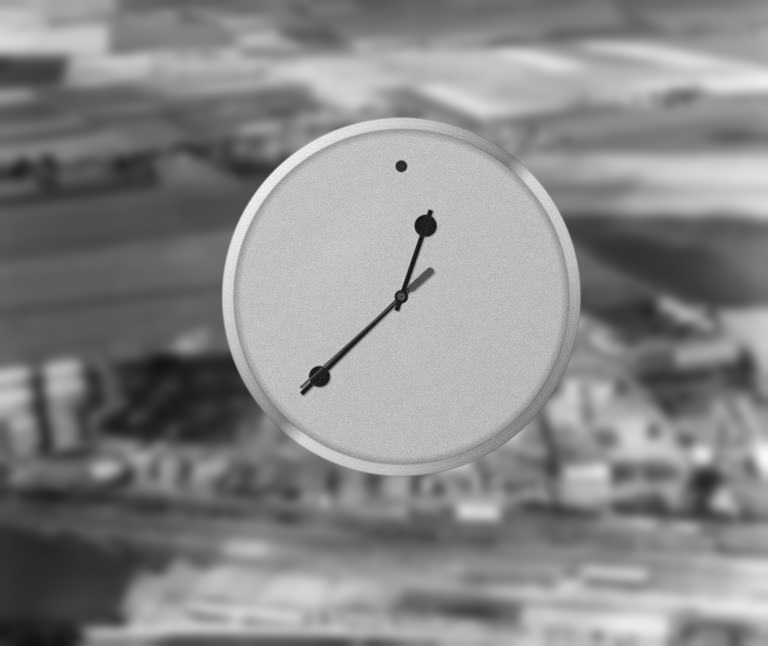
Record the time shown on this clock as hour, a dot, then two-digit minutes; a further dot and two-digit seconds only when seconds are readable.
12.37.38
